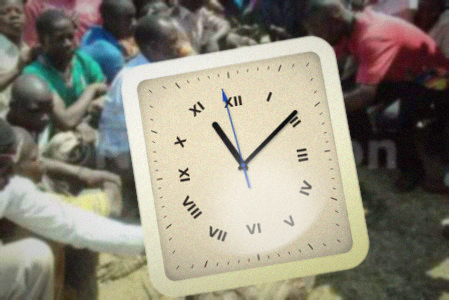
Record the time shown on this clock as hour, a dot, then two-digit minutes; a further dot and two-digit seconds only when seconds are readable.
11.08.59
